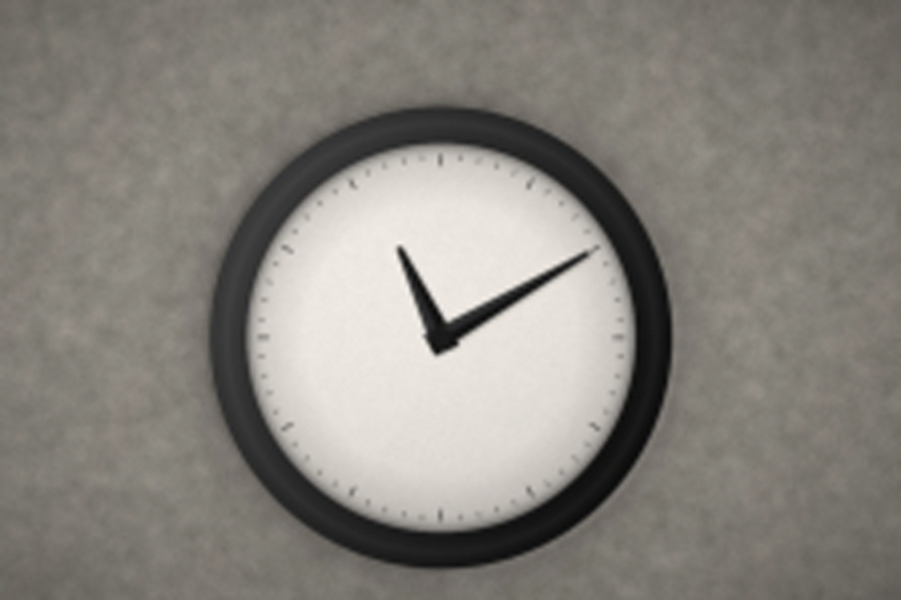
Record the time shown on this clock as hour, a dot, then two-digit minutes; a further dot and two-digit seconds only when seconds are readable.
11.10
